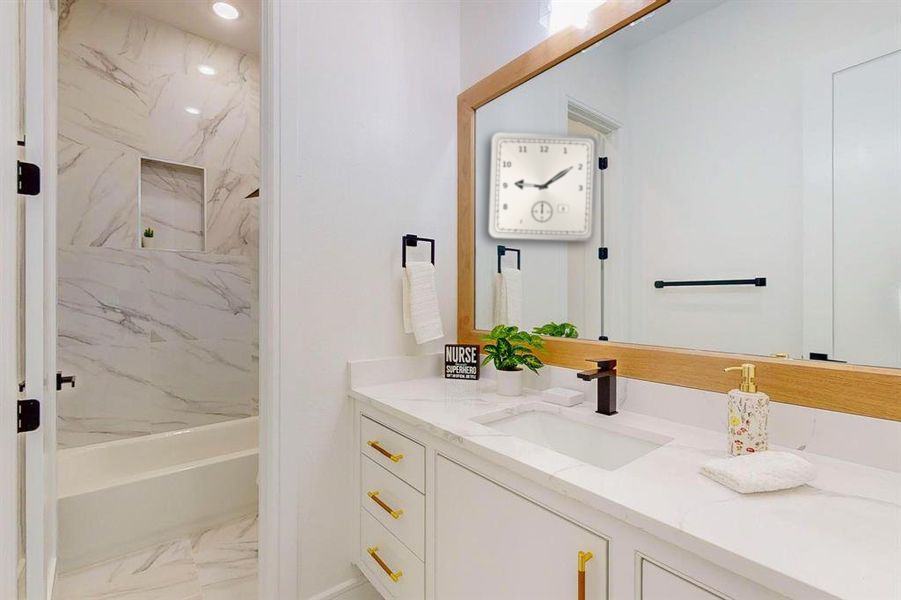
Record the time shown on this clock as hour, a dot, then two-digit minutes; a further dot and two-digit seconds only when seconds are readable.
9.09
